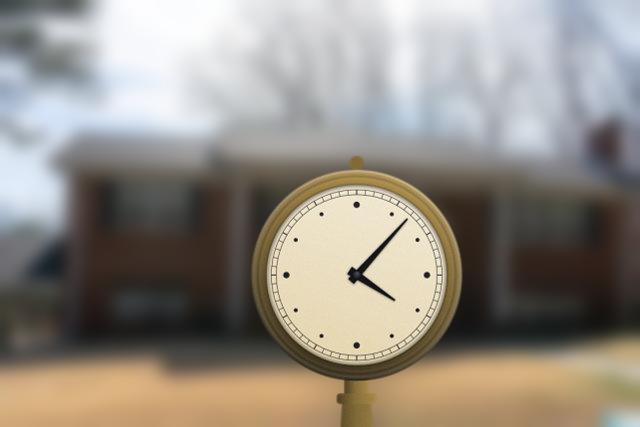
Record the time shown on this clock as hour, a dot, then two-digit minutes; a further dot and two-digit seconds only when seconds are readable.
4.07
